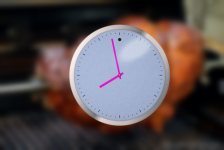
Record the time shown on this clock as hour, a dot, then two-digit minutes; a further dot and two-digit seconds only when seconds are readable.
7.58
